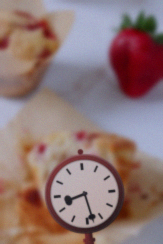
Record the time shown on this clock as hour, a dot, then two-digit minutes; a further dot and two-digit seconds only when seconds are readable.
8.28
